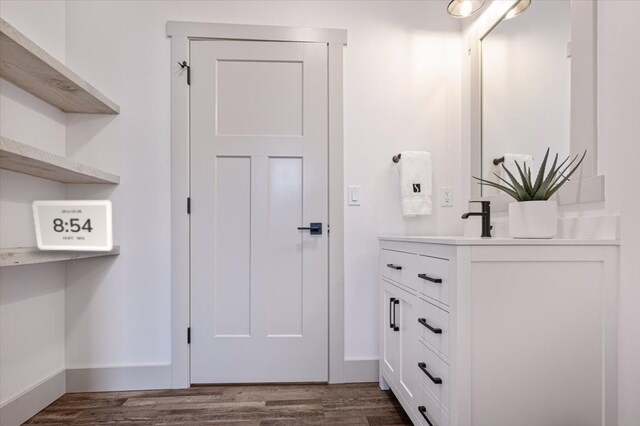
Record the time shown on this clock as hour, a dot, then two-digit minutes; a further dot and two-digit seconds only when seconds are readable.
8.54
